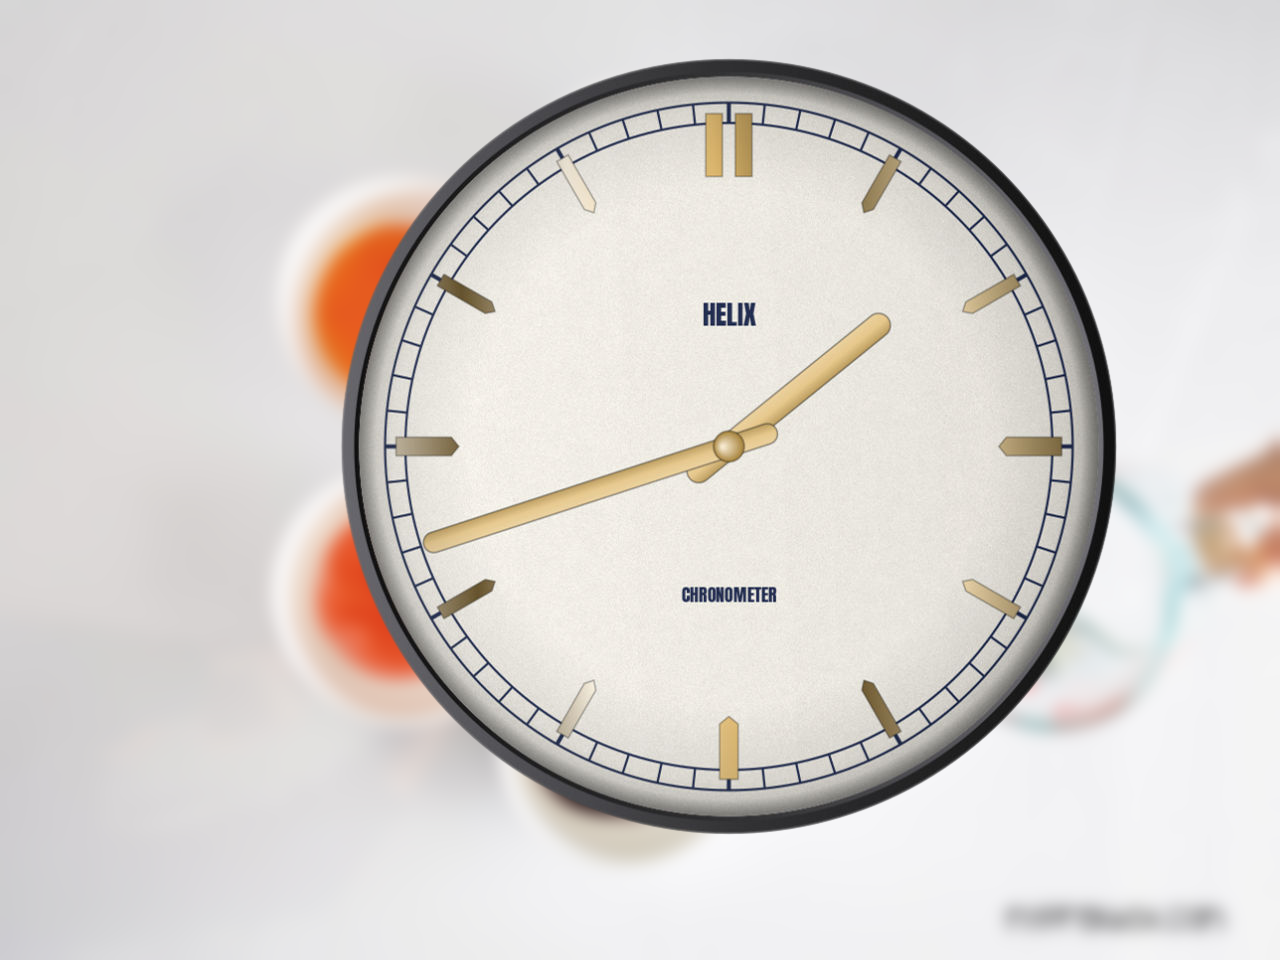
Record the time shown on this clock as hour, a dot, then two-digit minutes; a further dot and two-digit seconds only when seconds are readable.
1.42
